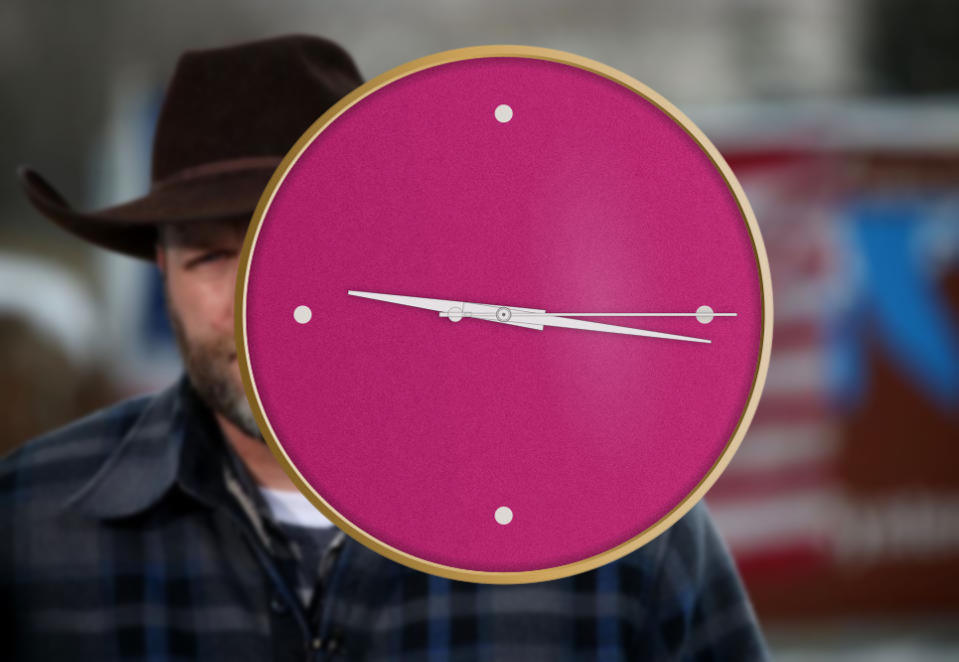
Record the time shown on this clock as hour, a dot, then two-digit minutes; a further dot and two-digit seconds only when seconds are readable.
9.16.15
